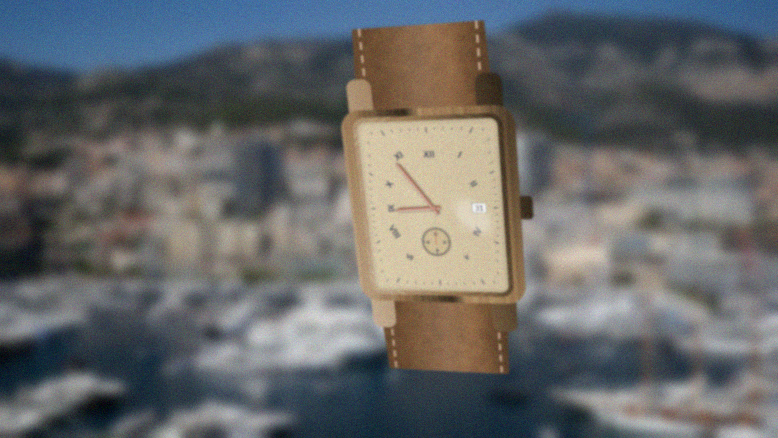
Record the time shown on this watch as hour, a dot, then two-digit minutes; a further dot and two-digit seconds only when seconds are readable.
8.54
